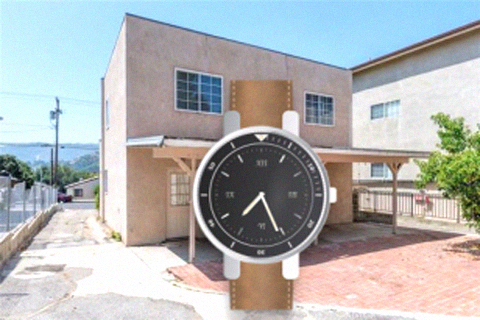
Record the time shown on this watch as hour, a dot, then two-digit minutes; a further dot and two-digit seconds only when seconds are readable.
7.26
